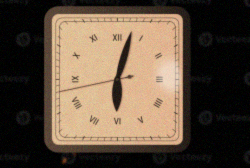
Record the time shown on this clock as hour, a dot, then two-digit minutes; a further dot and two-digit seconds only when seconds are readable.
6.02.43
